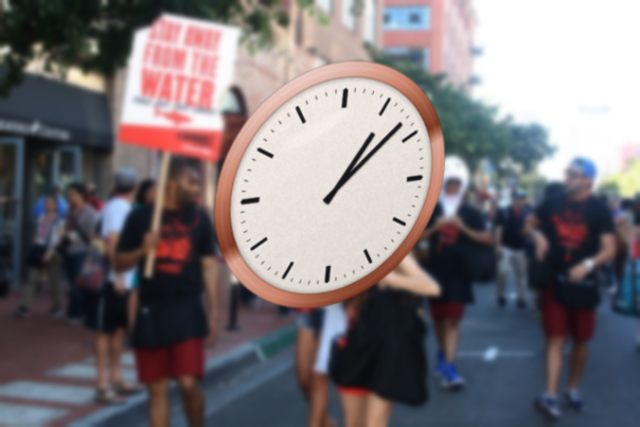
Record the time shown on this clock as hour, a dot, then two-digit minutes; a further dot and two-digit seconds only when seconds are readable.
1.08
